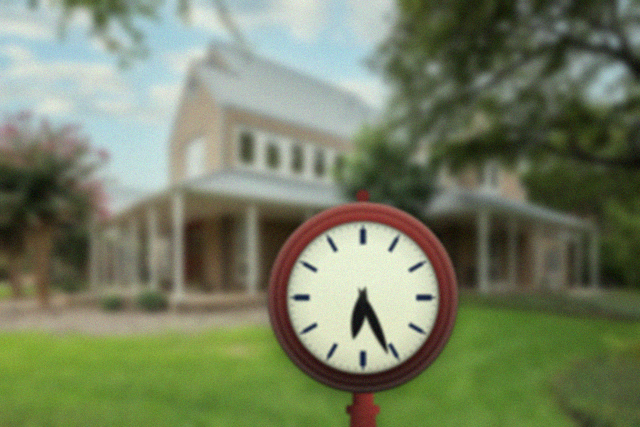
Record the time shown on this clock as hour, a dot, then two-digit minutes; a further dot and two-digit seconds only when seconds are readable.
6.26
